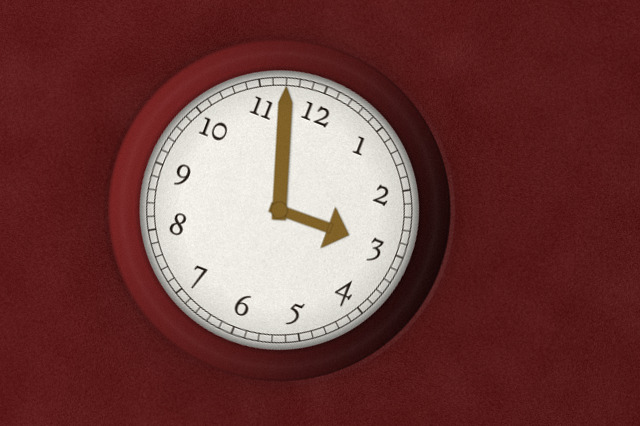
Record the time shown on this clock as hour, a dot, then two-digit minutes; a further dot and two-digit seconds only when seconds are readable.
2.57
